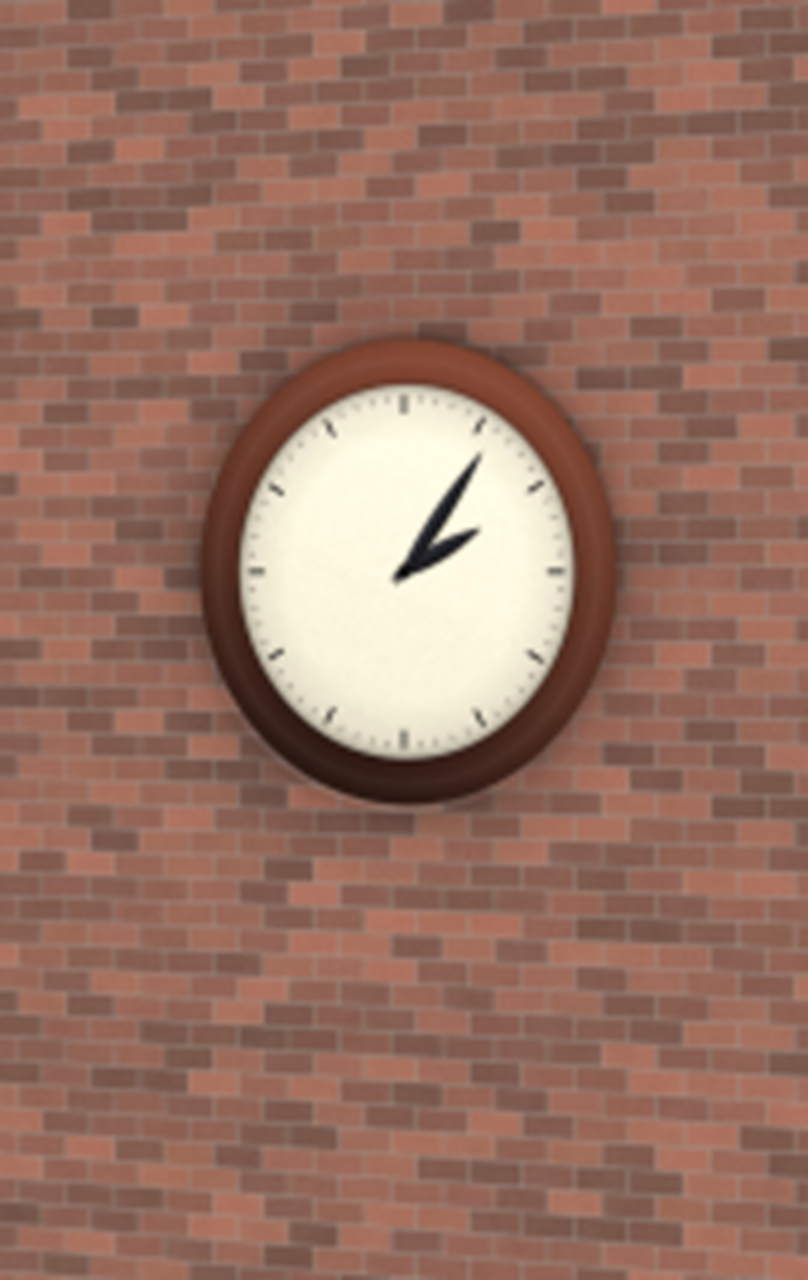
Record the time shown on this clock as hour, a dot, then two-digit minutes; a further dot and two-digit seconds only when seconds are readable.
2.06
